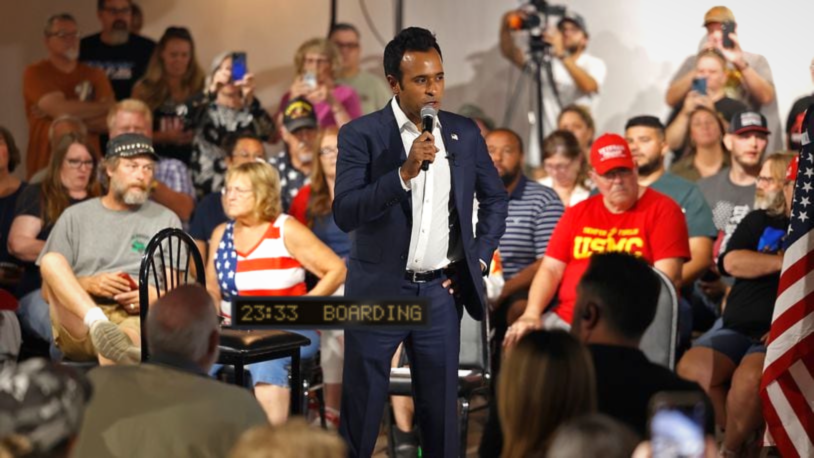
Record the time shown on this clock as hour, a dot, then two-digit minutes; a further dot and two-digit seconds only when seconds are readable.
23.33
